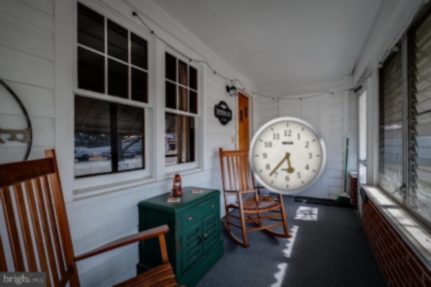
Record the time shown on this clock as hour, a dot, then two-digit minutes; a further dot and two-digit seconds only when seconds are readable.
5.37
